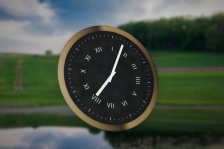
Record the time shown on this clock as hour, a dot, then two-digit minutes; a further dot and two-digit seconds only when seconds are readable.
8.08
